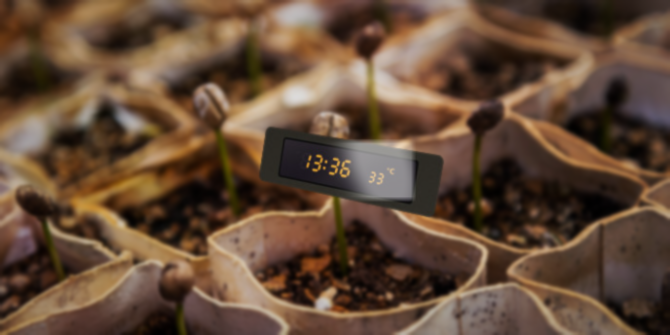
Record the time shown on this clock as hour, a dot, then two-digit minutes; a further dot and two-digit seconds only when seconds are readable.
13.36
